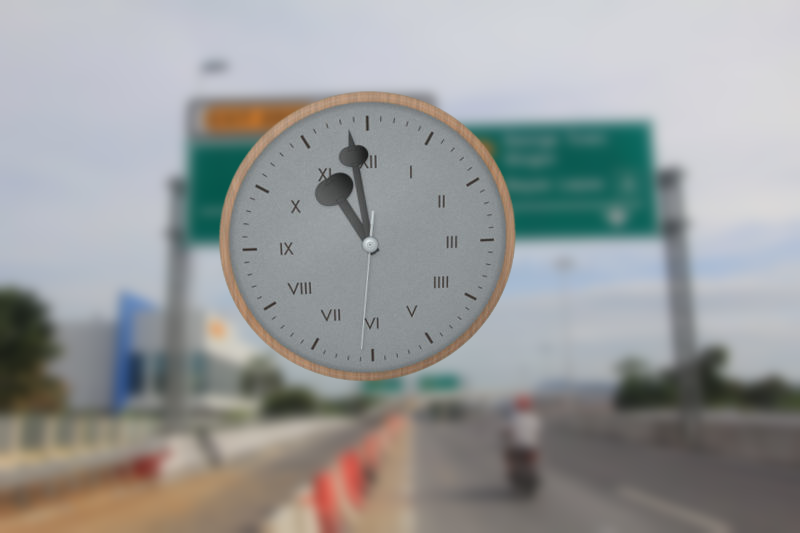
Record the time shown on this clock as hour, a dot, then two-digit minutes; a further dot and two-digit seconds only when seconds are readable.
10.58.31
